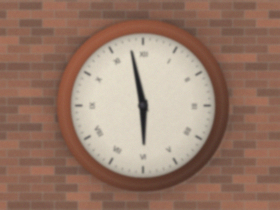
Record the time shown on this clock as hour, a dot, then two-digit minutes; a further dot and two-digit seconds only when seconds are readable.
5.58
